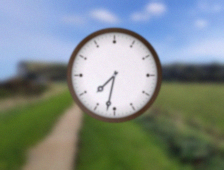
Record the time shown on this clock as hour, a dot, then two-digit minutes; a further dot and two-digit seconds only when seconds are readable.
7.32
